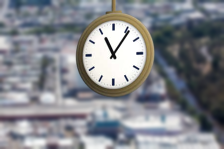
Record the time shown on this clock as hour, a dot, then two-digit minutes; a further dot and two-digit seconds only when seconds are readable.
11.06
